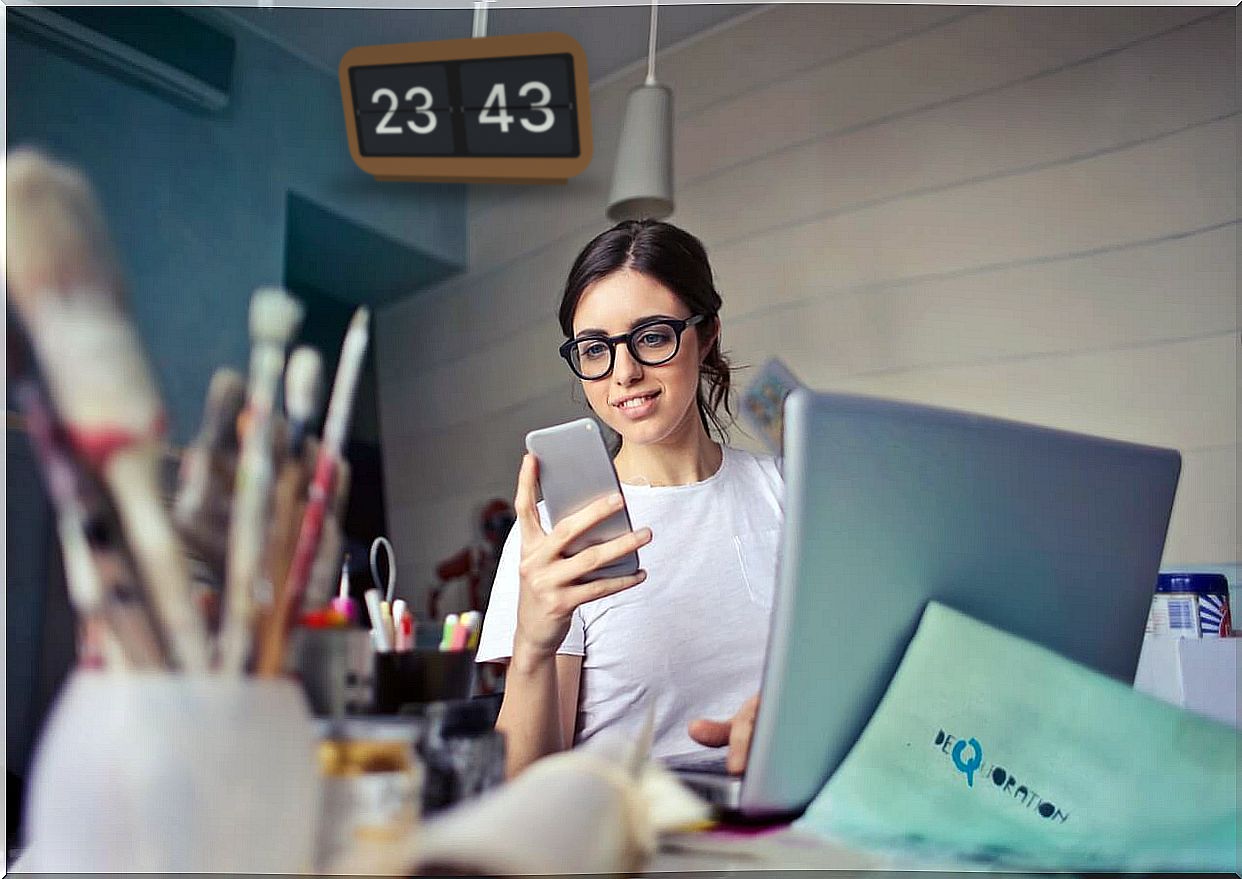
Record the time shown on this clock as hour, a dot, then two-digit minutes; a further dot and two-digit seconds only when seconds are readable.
23.43
